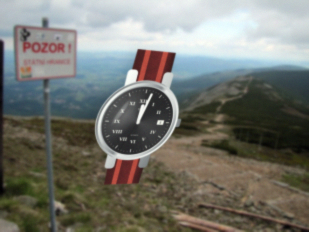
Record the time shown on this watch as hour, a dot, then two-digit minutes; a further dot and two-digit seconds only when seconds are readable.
12.02
